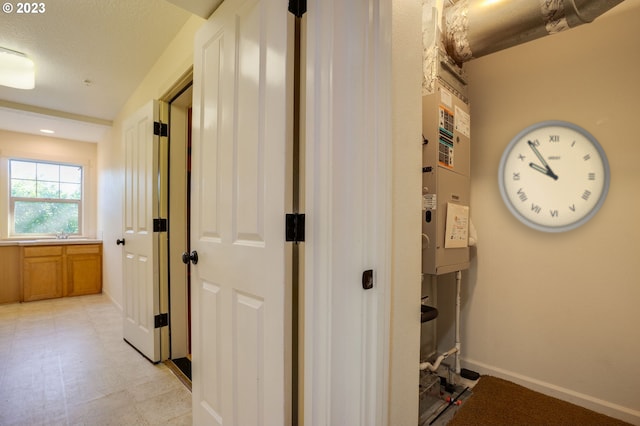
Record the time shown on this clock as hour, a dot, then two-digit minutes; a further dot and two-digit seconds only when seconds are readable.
9.54
